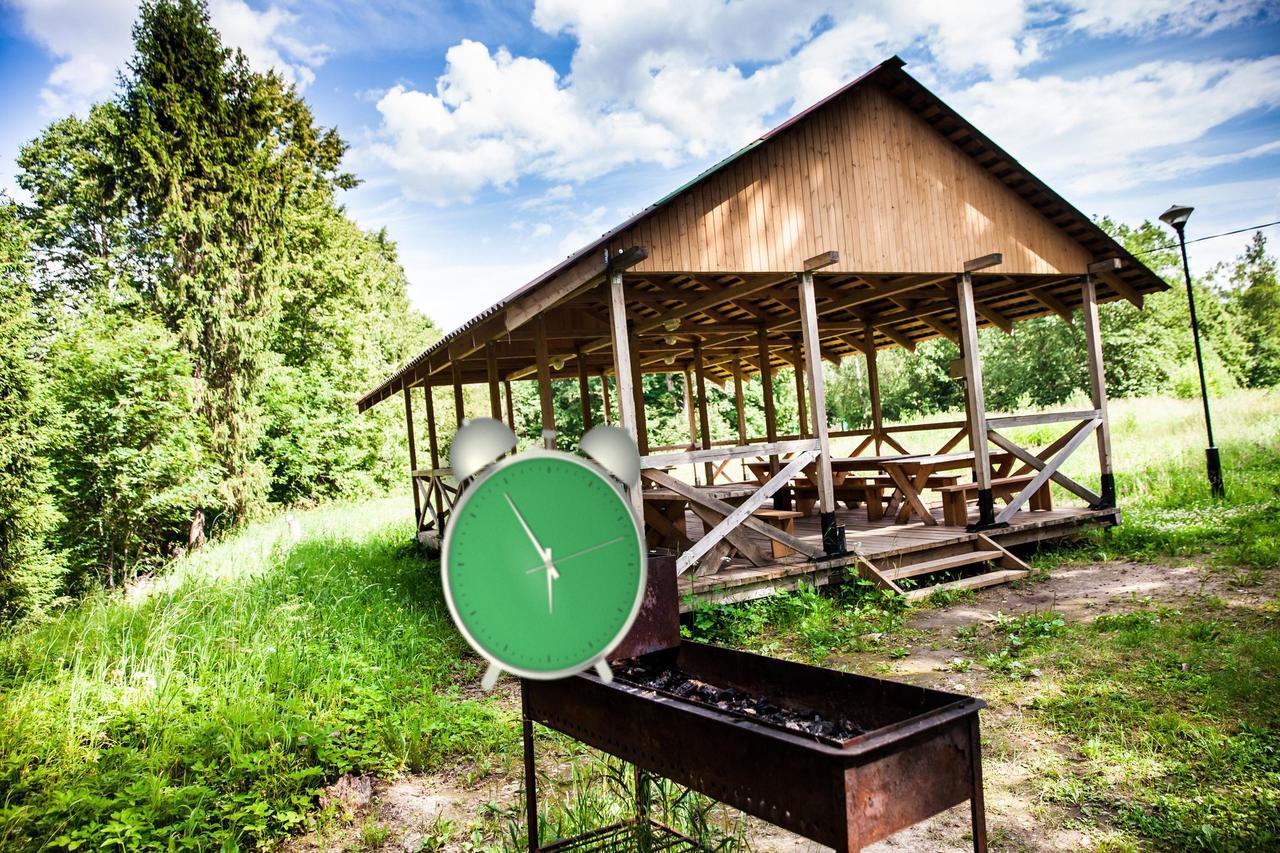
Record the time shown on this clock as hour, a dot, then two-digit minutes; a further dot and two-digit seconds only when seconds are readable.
5.54.12
